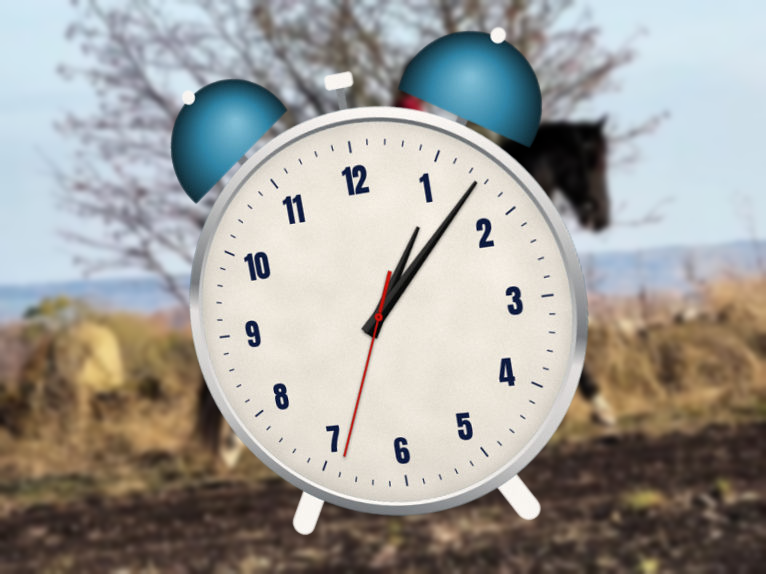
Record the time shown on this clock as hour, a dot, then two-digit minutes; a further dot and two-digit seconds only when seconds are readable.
1.07.34
